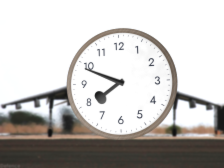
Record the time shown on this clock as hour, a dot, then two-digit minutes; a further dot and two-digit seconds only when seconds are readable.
7.49
